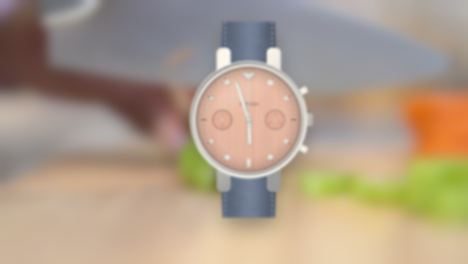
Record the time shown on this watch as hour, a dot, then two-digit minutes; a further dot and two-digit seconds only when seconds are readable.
5.57
